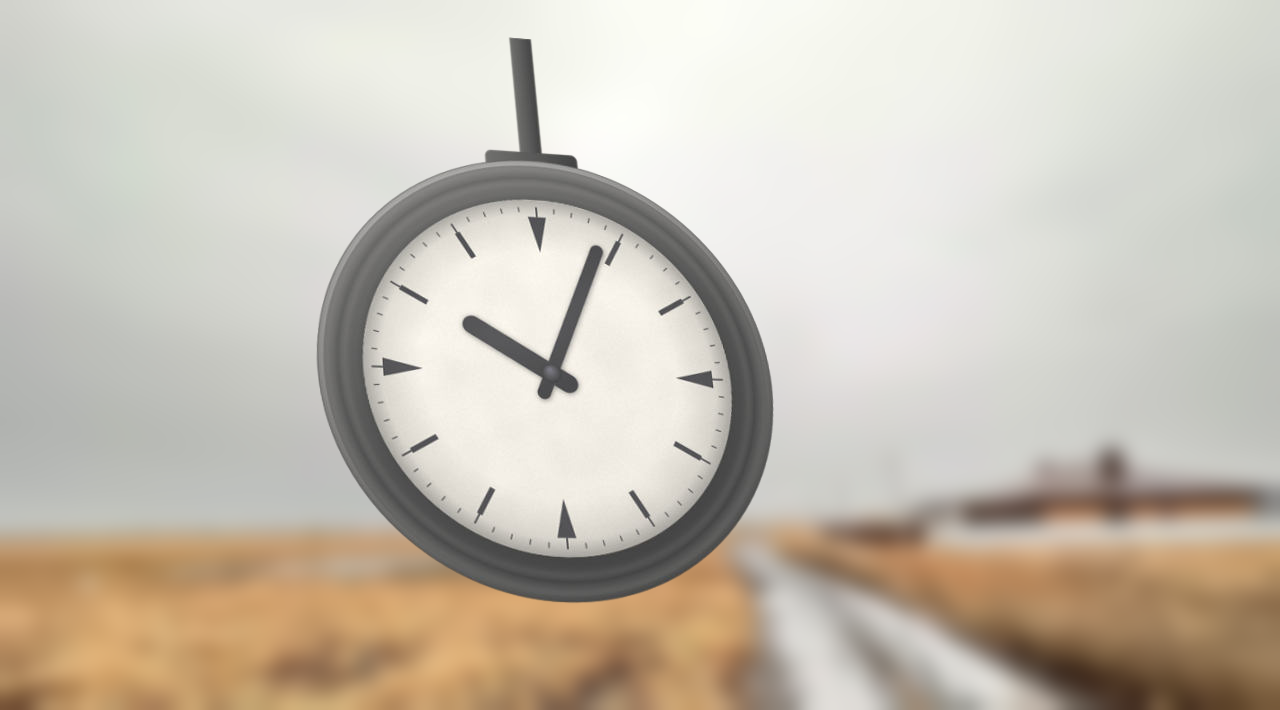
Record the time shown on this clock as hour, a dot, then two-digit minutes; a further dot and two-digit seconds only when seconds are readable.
10.04
